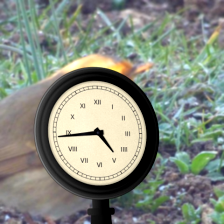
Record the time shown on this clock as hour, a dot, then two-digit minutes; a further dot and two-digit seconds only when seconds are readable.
4.44
